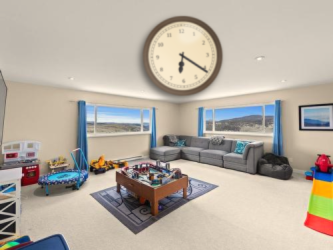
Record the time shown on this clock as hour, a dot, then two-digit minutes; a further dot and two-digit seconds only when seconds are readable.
6.21
